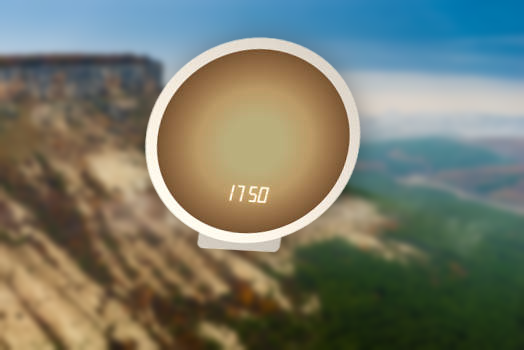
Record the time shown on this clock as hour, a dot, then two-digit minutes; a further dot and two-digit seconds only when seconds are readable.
17.50
